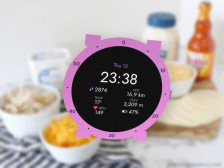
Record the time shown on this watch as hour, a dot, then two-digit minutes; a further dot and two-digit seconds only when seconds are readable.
23.38
